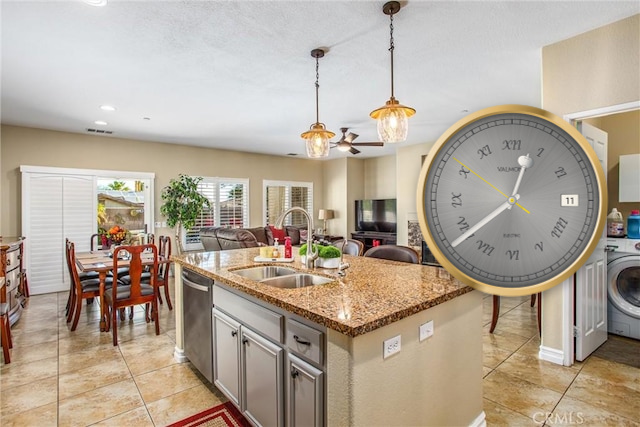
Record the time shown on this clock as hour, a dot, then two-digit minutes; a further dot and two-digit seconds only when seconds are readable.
12.38.51
